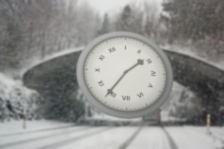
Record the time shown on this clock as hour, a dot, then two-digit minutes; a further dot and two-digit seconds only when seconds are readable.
2.41
